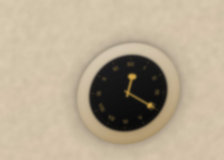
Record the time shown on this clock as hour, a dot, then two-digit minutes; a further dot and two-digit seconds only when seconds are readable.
12.20
